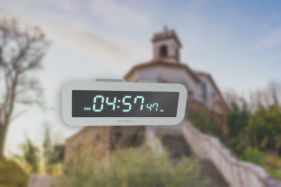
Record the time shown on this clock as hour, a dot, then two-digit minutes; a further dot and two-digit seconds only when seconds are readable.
4.57.47
